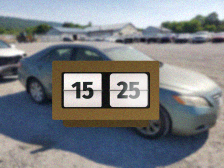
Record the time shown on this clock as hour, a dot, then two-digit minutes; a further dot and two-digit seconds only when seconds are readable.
15.25
